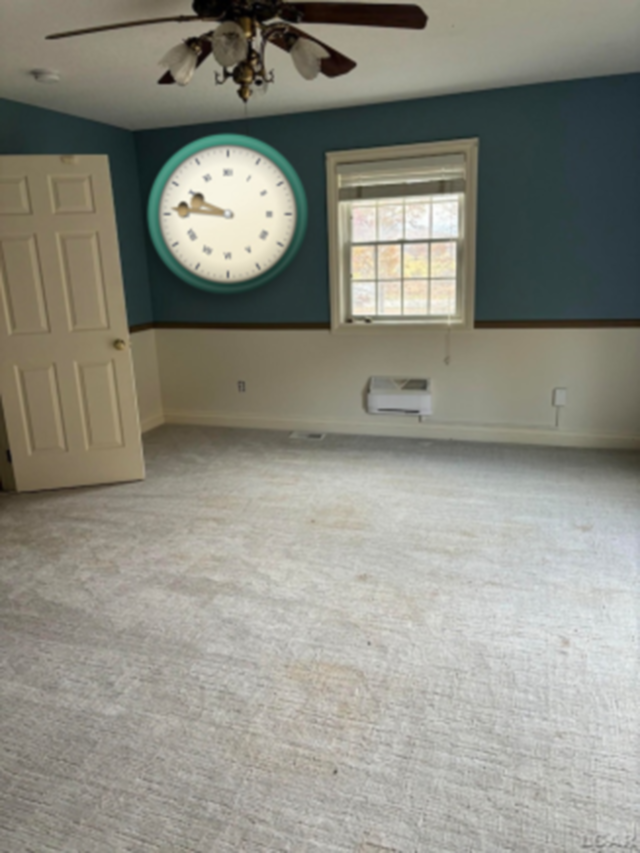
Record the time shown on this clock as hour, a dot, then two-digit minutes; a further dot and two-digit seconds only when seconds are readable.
9.46
